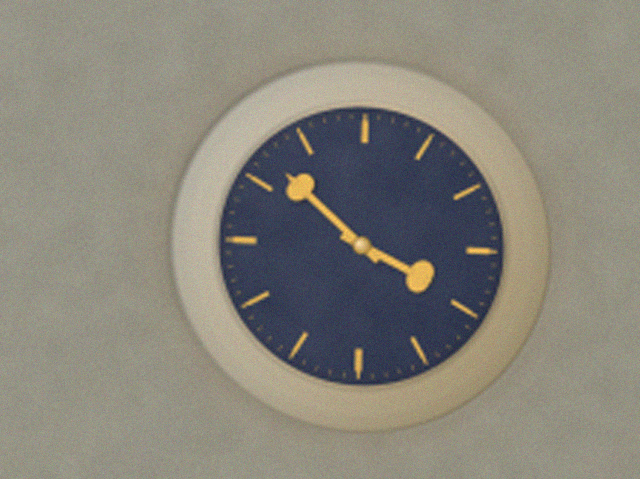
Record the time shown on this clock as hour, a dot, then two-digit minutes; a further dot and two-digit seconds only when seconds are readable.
3.52
